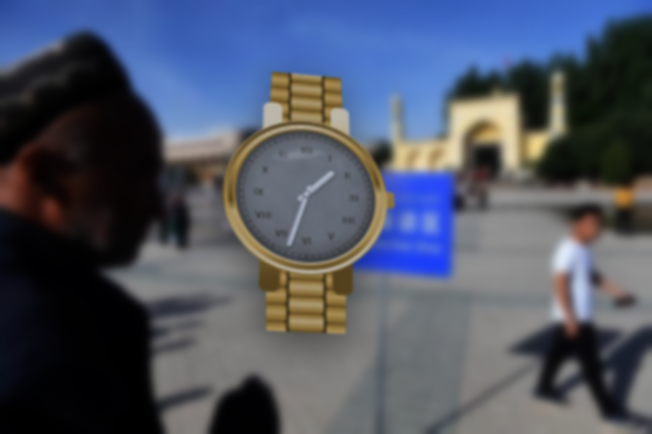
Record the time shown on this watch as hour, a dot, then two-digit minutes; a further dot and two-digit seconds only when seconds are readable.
1.33
